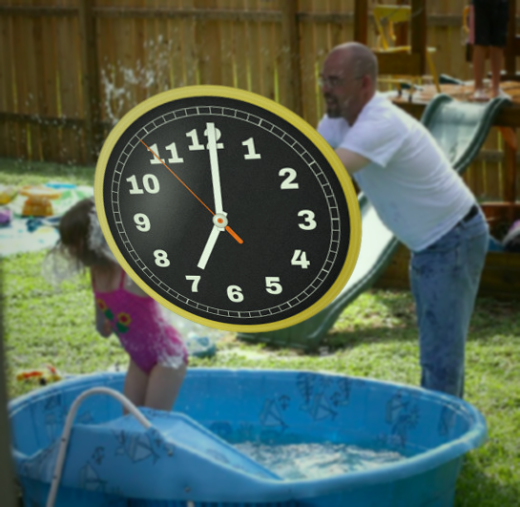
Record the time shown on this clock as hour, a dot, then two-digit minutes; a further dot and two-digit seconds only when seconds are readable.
7.00.54
